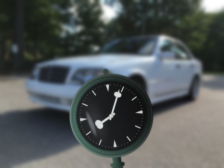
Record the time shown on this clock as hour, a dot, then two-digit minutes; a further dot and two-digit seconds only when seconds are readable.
8.04
